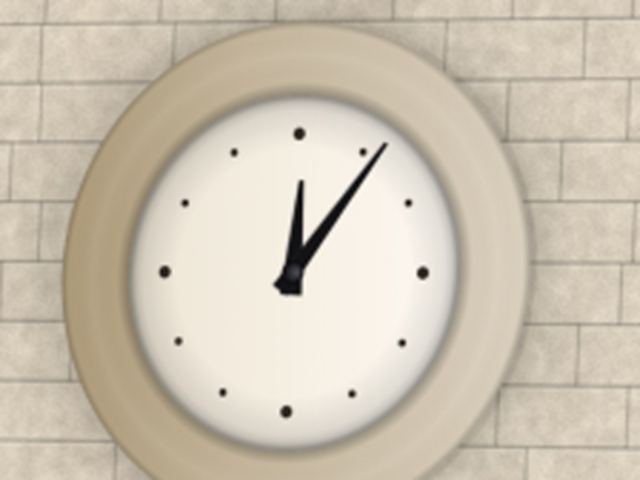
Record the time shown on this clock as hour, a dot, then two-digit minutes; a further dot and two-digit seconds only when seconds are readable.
12.06
